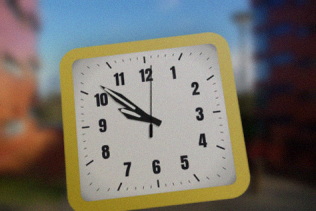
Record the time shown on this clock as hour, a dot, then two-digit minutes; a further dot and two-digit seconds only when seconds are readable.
9.52.01
